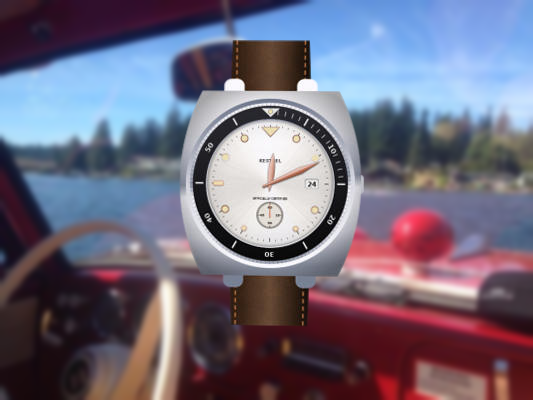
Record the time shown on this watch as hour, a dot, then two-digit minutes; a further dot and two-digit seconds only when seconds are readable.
12.11
